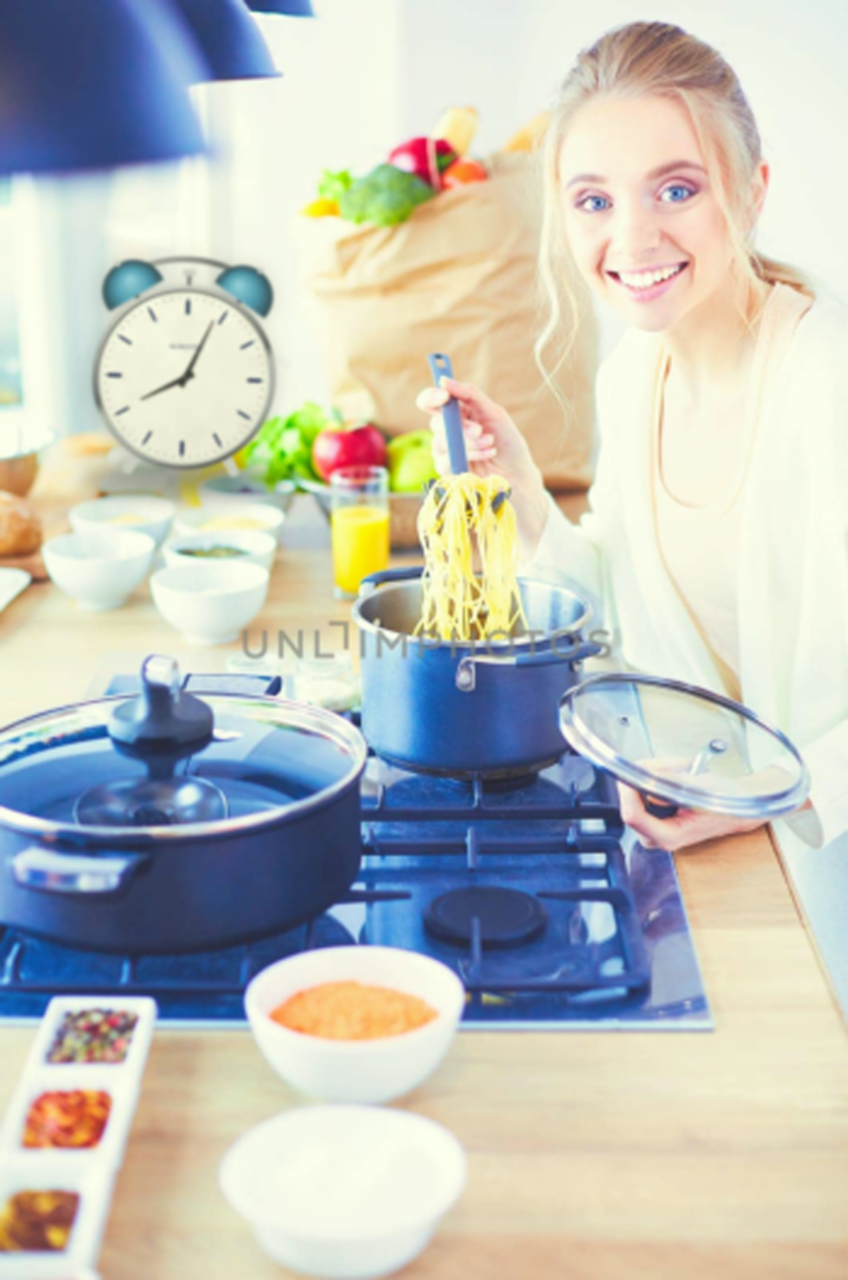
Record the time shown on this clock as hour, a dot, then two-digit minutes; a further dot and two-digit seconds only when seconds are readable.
8.04
